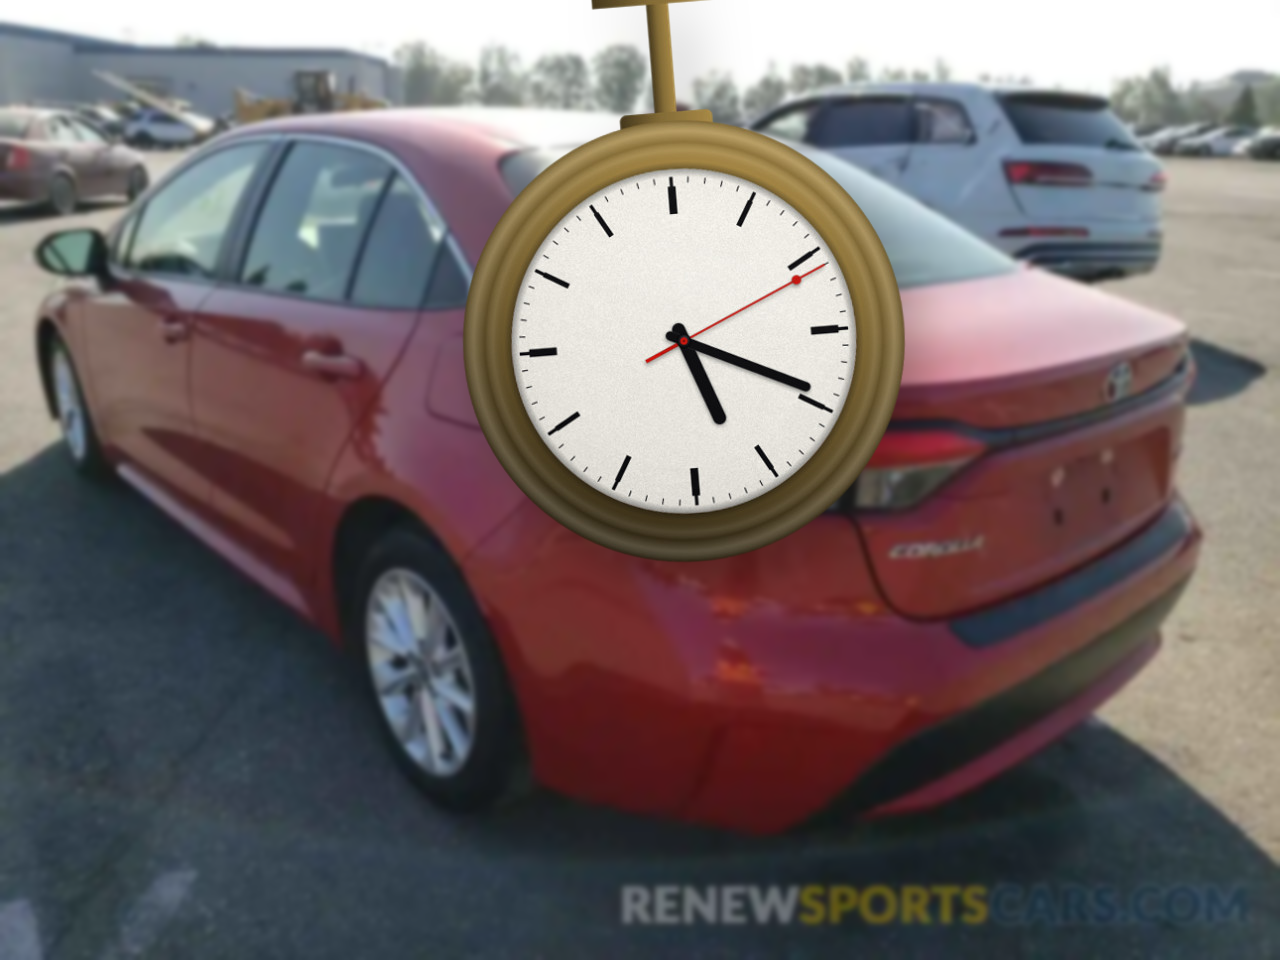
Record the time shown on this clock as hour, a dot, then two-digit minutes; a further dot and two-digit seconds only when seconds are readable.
5.19.11
